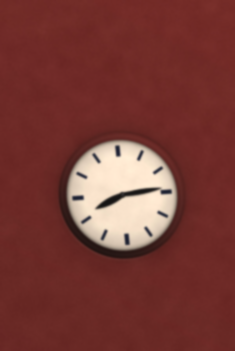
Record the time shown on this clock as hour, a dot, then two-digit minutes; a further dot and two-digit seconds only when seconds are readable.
8.14
